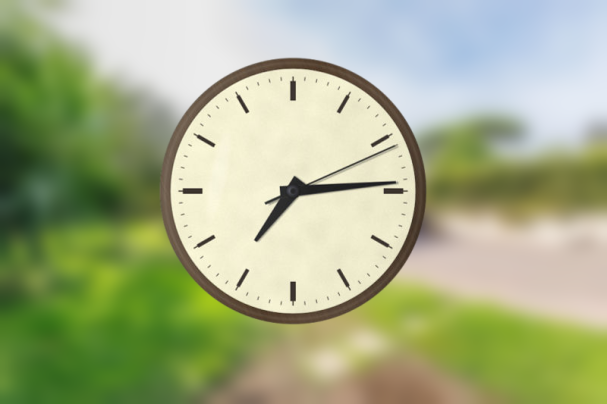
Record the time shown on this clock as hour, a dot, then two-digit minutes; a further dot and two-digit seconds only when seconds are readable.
7.14.11
